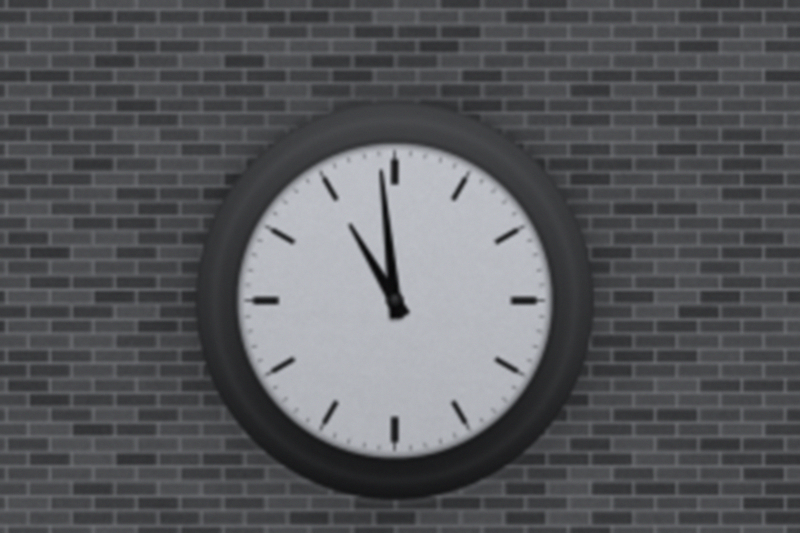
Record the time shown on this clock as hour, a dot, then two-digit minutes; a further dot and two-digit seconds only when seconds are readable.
10.59
